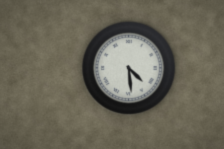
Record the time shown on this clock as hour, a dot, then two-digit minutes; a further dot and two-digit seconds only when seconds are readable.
4.29
